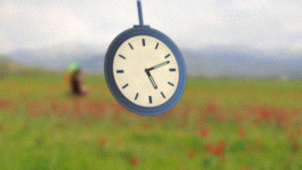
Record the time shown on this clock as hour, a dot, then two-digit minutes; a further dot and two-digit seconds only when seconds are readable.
5.12
